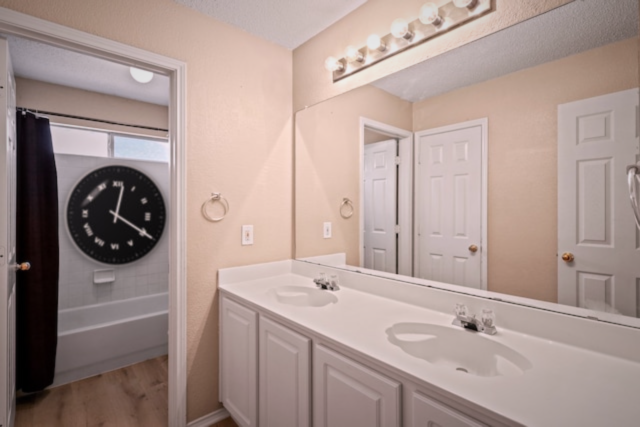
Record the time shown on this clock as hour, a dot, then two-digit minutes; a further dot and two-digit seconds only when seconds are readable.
12.20
